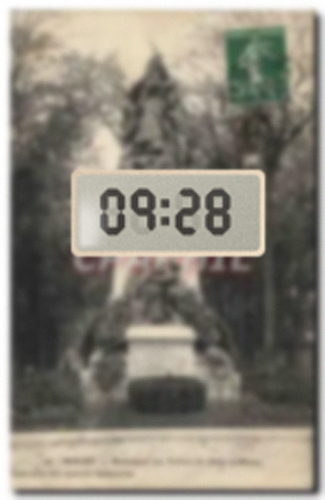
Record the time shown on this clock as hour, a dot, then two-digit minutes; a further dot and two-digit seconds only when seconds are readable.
9.28
